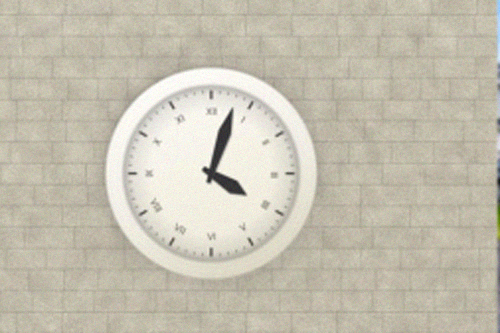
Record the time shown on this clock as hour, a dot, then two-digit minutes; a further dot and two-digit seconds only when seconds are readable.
4.03
